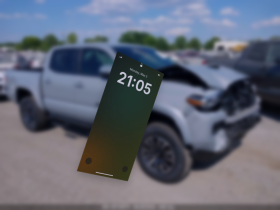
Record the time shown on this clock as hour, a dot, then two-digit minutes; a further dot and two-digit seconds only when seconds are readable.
21.05
